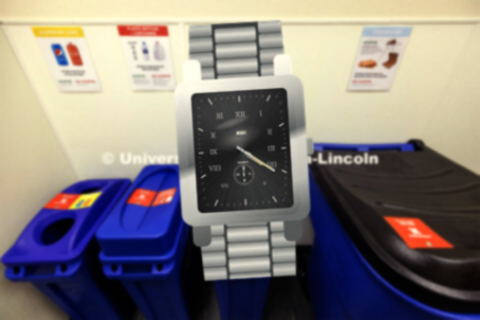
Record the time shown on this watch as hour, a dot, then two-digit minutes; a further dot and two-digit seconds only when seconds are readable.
4.21
